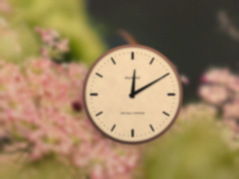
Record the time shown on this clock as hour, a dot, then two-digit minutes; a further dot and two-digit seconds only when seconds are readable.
12.10
